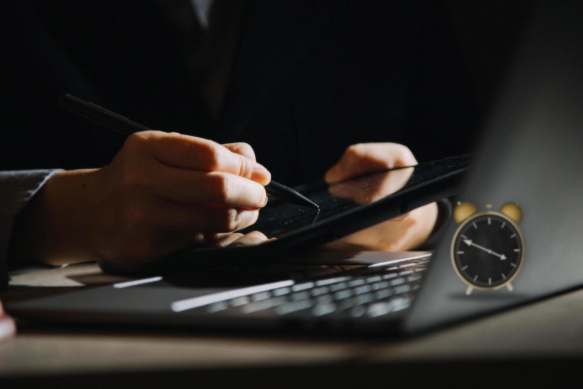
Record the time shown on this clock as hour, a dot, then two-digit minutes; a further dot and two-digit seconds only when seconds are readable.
3.49
